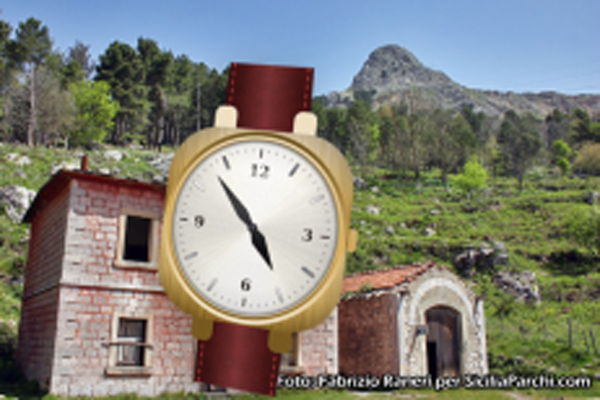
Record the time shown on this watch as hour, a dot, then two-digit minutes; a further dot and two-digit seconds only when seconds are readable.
4.53
